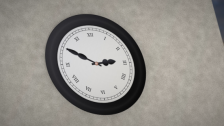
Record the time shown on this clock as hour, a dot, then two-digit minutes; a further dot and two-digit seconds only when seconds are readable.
2.50
